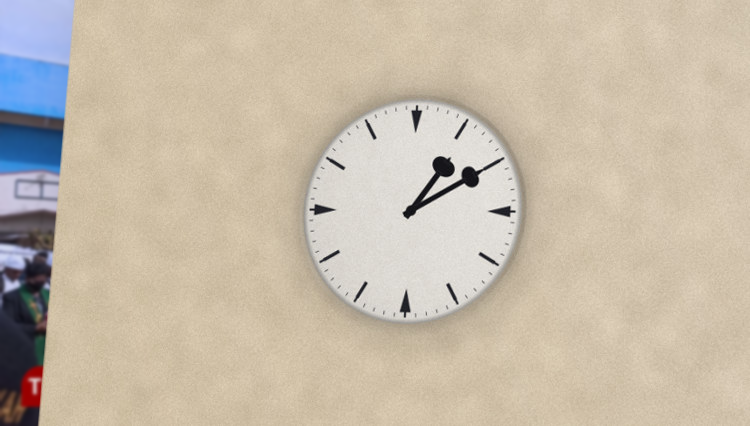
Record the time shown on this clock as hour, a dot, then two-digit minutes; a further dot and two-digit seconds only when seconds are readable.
1.10
